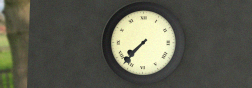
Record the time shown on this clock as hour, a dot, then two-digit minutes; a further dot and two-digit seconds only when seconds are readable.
7.37
